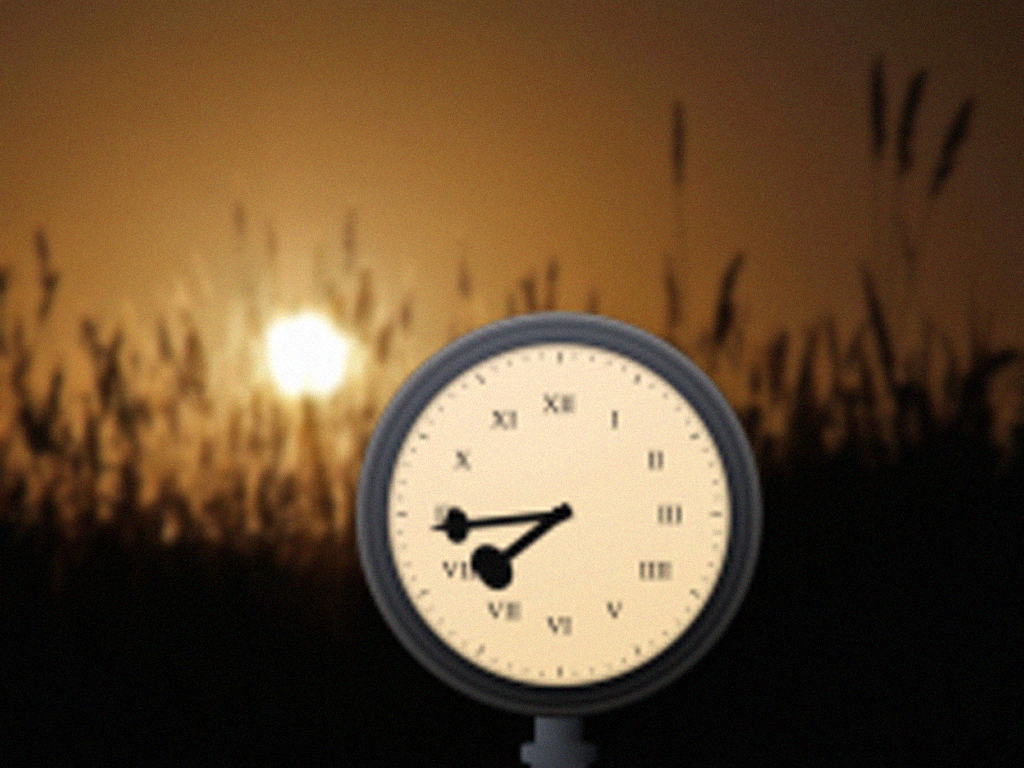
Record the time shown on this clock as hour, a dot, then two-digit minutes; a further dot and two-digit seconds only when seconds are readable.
7.44
